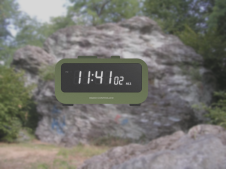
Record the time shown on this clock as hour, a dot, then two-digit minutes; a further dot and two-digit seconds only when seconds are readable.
11.41.02
